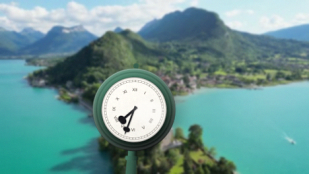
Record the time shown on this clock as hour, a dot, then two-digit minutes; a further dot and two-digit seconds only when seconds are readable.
7.33
